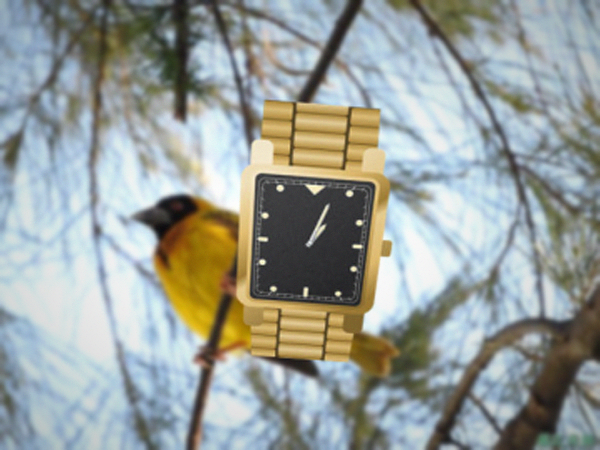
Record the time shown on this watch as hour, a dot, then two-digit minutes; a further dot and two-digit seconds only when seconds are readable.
1.03
